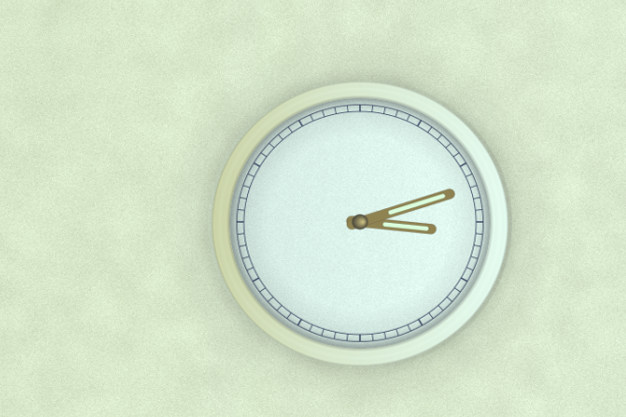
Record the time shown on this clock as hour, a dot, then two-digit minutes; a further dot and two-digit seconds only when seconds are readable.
3.12
